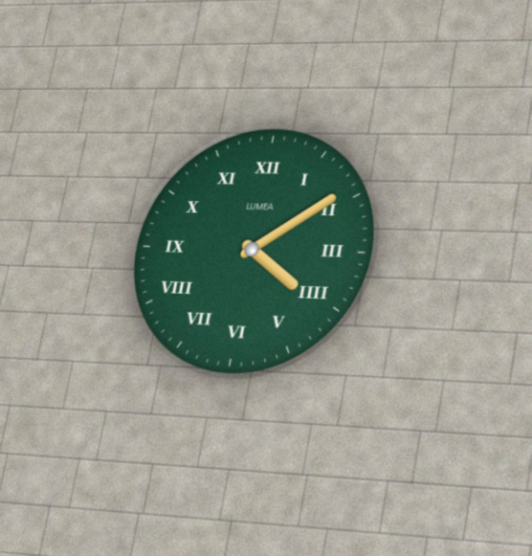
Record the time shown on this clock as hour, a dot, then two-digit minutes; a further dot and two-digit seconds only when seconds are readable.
4.09
